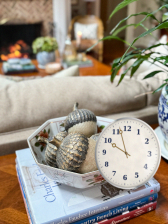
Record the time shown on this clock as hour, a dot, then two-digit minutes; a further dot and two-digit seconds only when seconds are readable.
9.57
